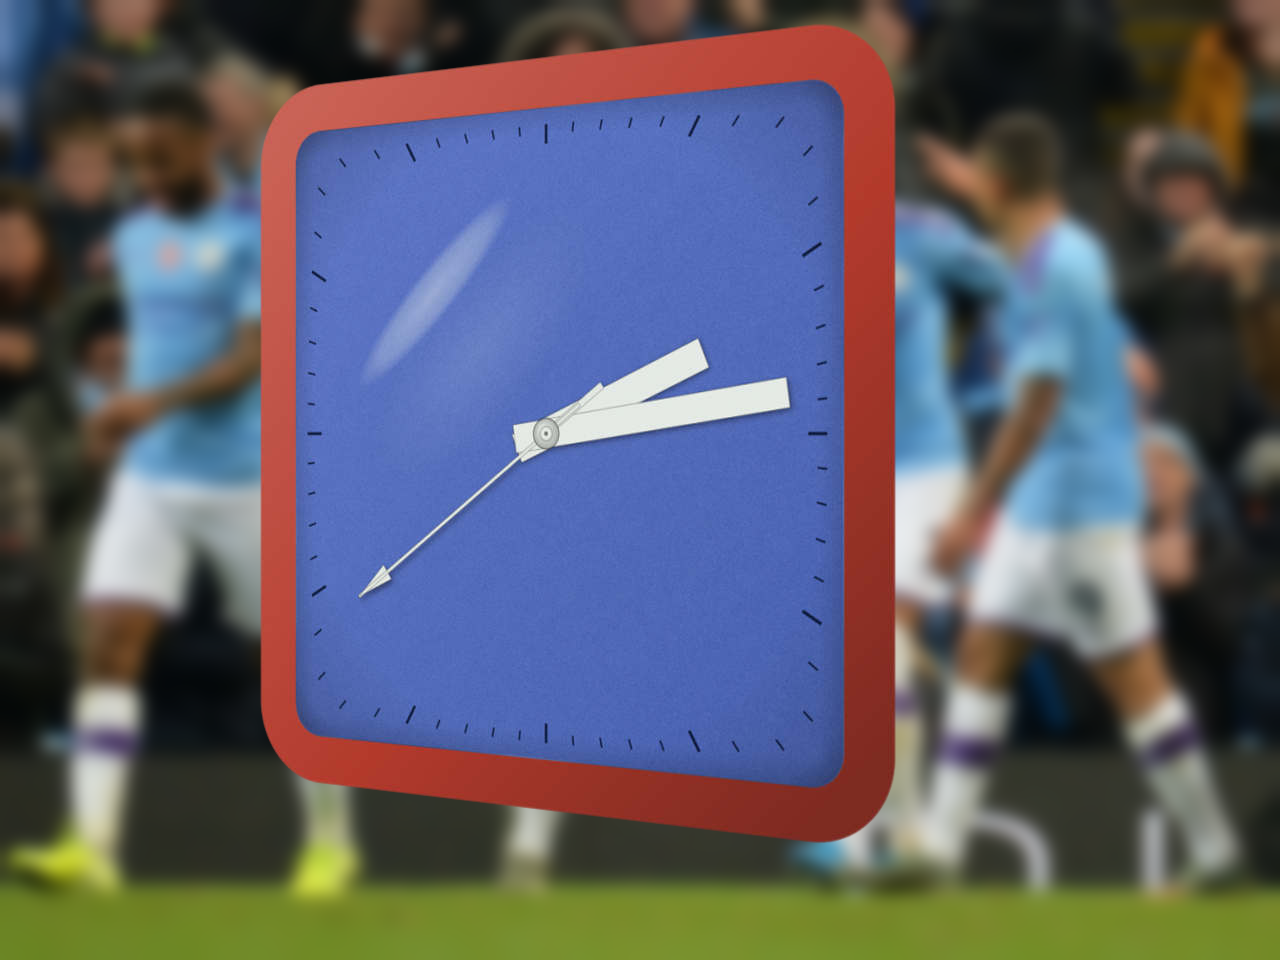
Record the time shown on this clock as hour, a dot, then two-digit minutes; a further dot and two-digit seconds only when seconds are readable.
2.13.39
